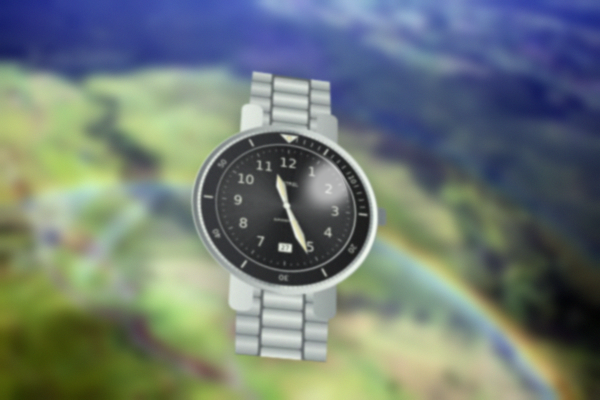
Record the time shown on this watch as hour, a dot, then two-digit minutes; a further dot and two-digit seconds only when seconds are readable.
11.26
